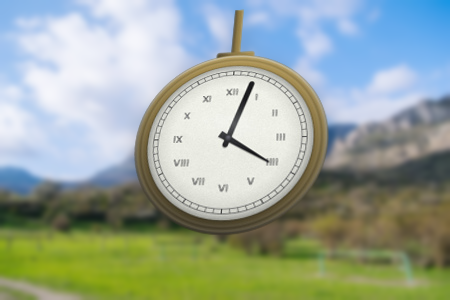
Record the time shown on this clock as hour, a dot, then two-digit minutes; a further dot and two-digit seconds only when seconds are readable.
4.03
